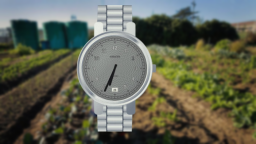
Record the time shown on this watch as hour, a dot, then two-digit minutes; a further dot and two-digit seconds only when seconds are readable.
6.34
